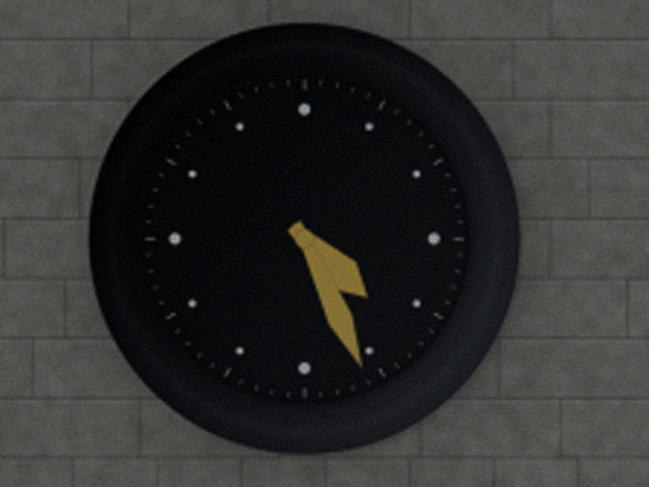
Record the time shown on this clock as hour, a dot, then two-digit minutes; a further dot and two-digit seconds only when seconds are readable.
4.26
